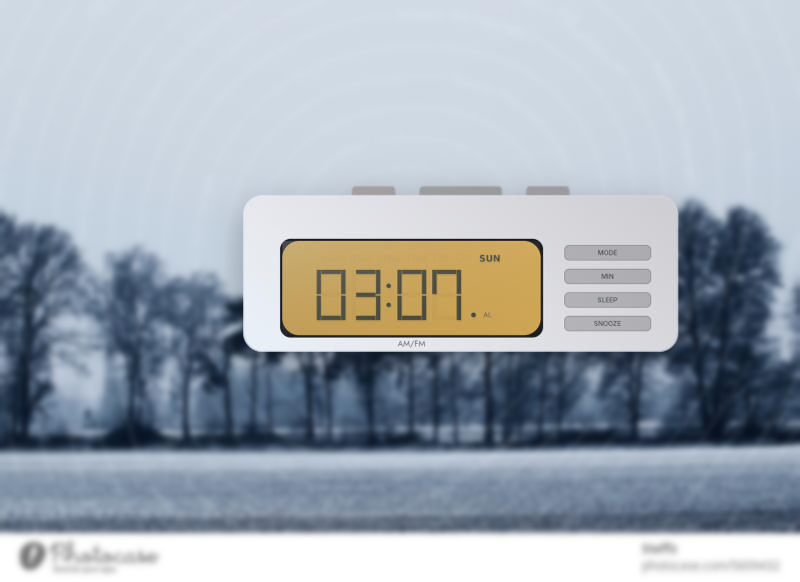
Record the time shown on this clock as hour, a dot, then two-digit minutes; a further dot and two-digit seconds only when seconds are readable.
3.07
